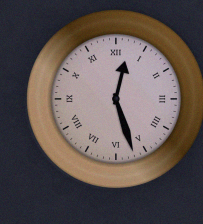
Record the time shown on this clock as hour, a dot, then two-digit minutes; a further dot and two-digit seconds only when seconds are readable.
12.27
